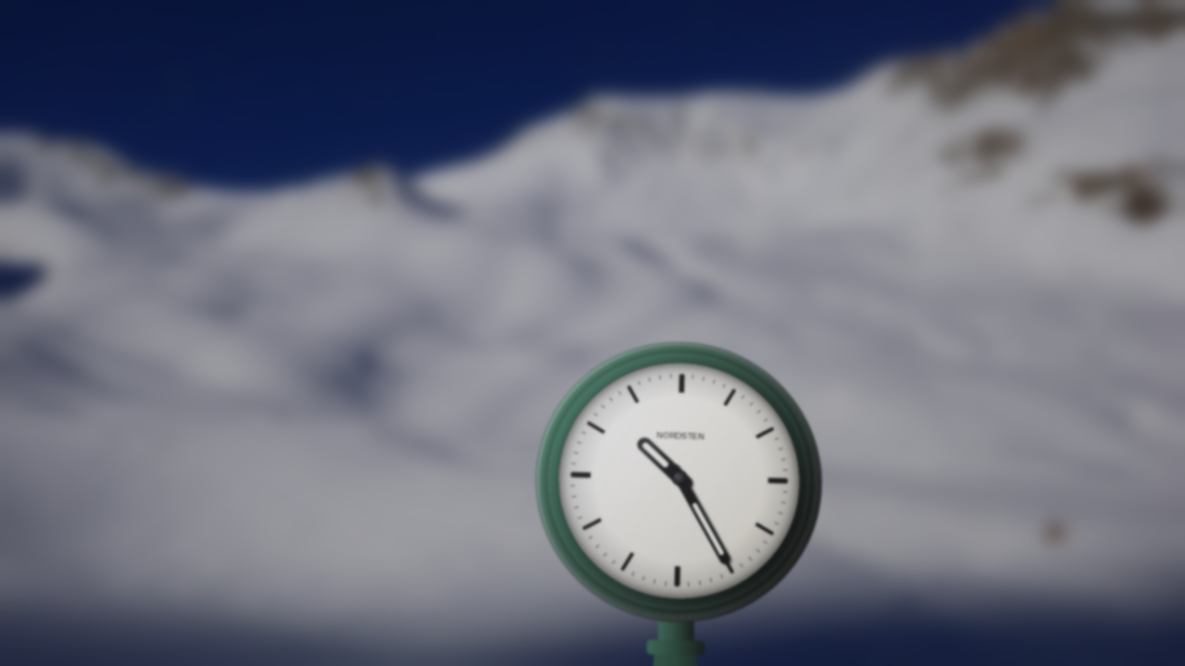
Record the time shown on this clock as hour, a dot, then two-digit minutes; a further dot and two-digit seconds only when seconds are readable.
10.25
